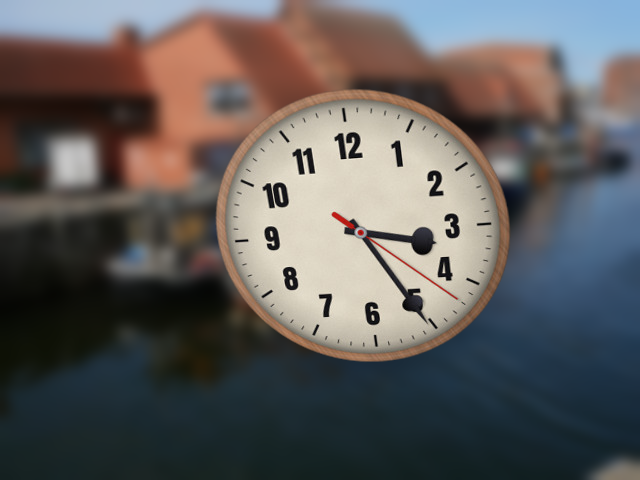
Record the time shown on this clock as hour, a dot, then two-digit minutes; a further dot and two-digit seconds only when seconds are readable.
3.25.22
